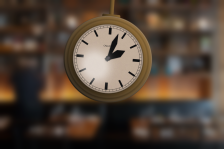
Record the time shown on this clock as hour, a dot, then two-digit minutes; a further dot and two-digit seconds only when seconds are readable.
2.03
